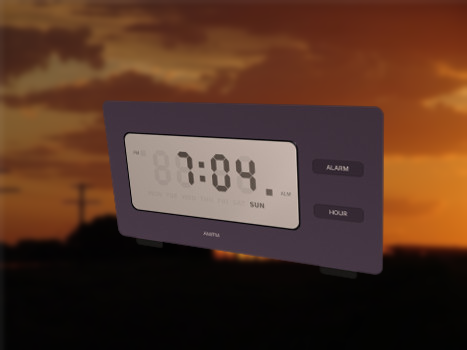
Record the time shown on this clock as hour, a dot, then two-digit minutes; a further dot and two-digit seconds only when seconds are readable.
7.04
